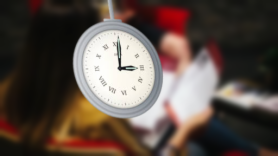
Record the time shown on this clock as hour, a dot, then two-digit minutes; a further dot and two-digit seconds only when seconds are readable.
3.01
